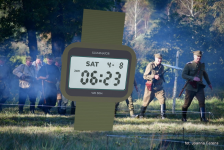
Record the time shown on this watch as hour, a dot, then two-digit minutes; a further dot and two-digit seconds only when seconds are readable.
6.23
